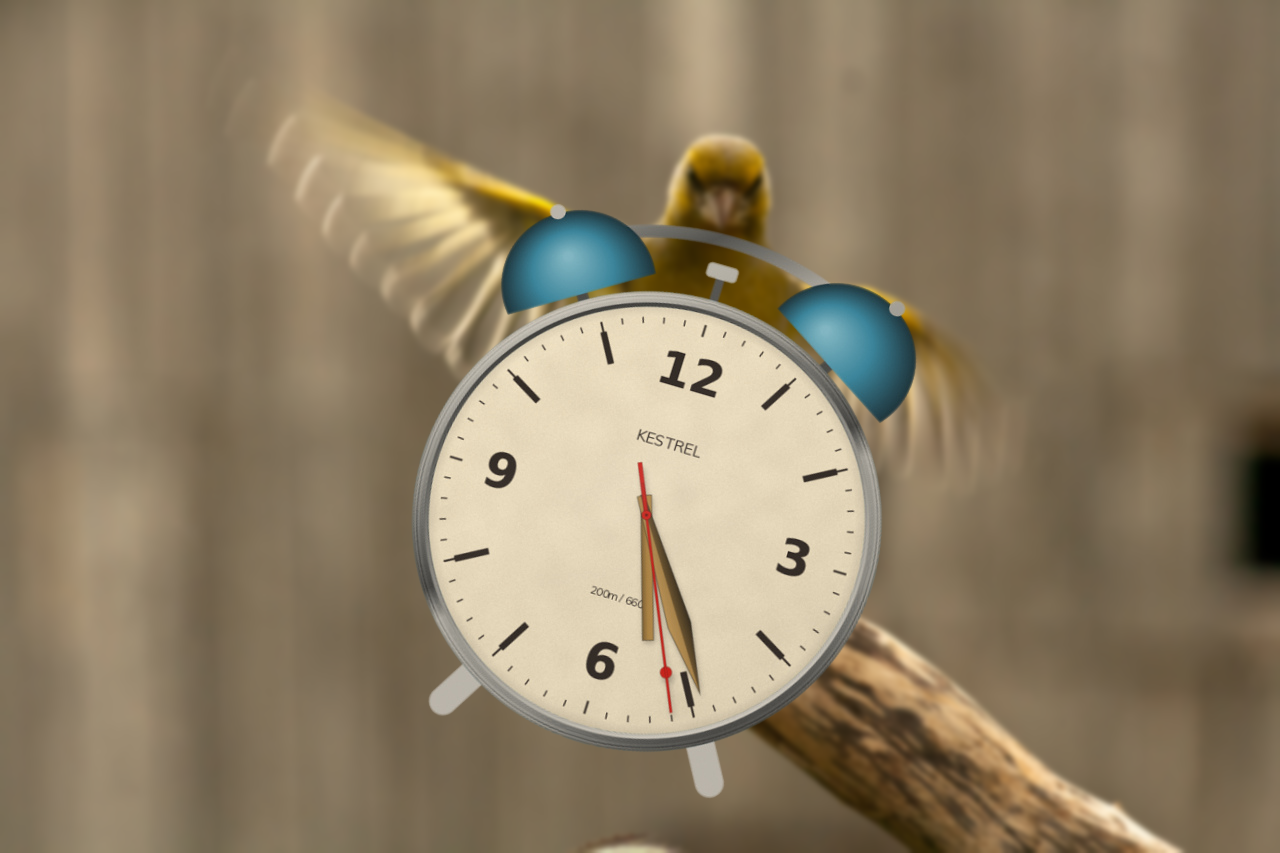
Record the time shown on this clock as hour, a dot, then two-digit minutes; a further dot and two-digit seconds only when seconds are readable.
5.24.26
